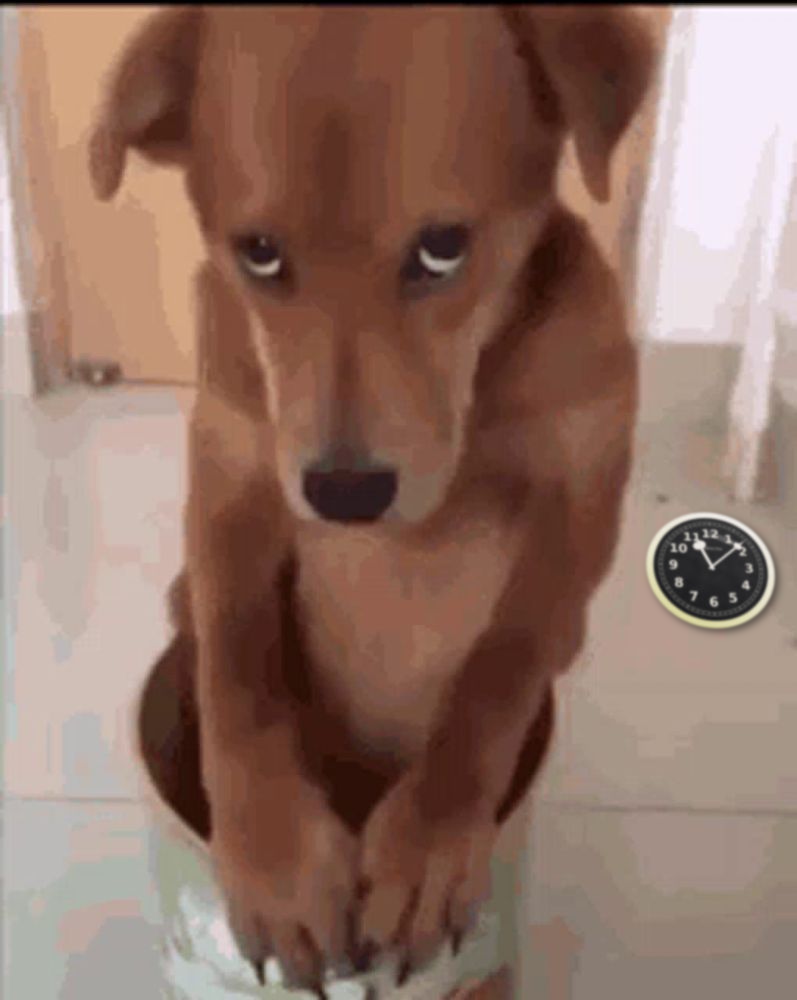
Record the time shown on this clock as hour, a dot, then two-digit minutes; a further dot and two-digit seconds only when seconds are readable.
11.08
